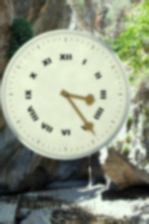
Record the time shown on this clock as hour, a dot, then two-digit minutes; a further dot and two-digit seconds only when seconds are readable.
3.24
